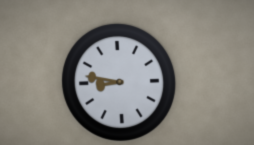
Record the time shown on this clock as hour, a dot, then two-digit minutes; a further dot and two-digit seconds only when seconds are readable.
8.47
